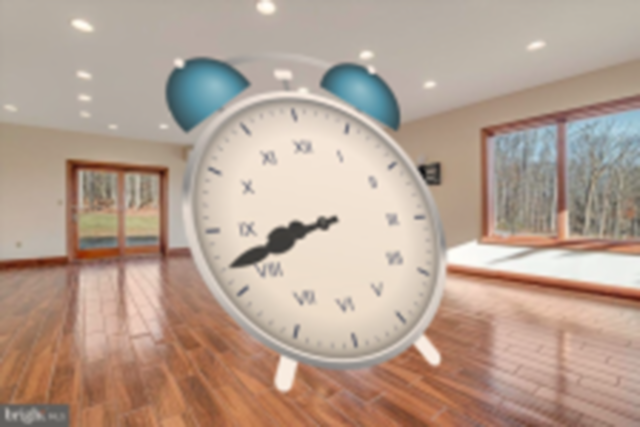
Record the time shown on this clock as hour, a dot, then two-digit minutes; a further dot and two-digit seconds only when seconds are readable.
8.42
